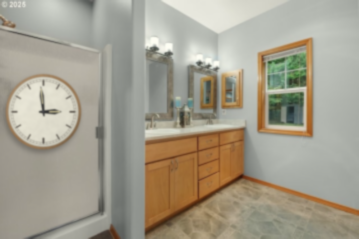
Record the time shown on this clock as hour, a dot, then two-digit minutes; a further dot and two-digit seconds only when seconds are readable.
2.59
